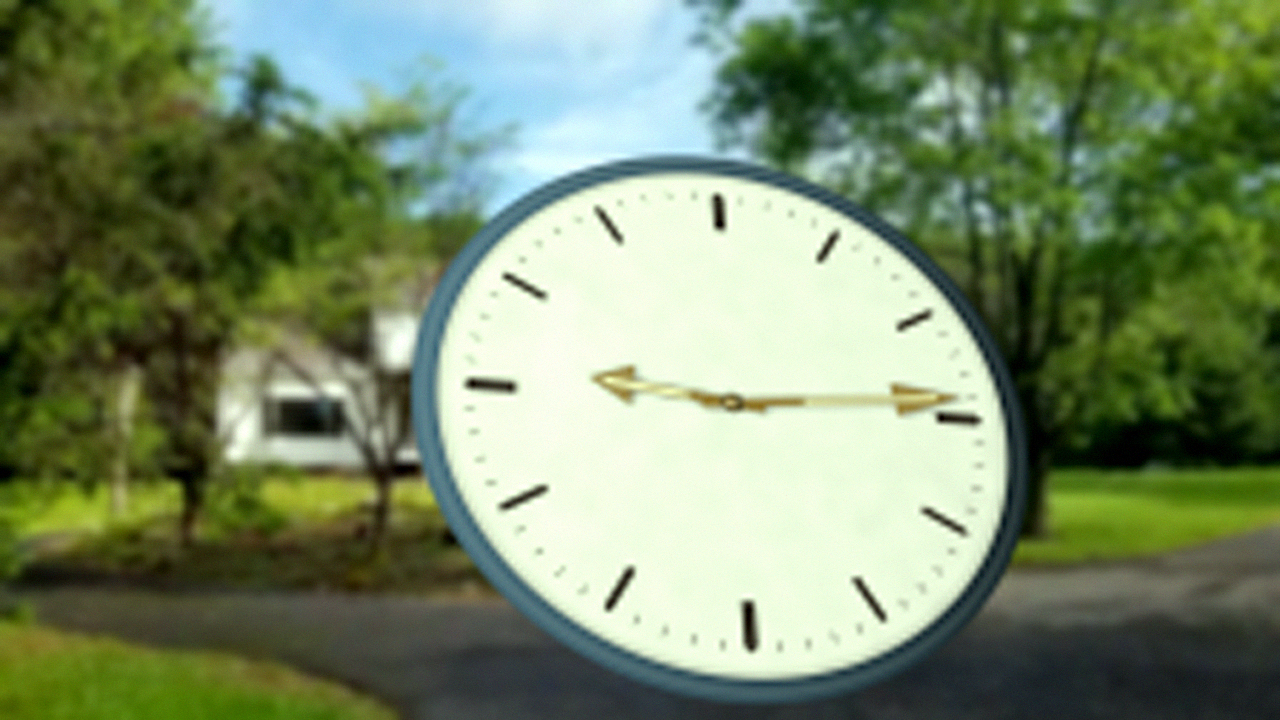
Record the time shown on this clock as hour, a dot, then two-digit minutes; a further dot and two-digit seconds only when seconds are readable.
9.14
